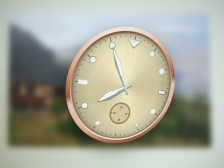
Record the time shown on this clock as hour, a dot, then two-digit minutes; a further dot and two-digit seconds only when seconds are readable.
7.55
